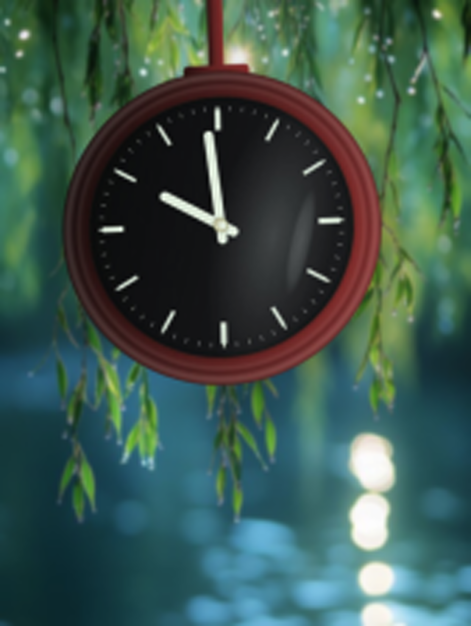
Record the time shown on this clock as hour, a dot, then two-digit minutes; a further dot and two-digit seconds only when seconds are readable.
9.59
